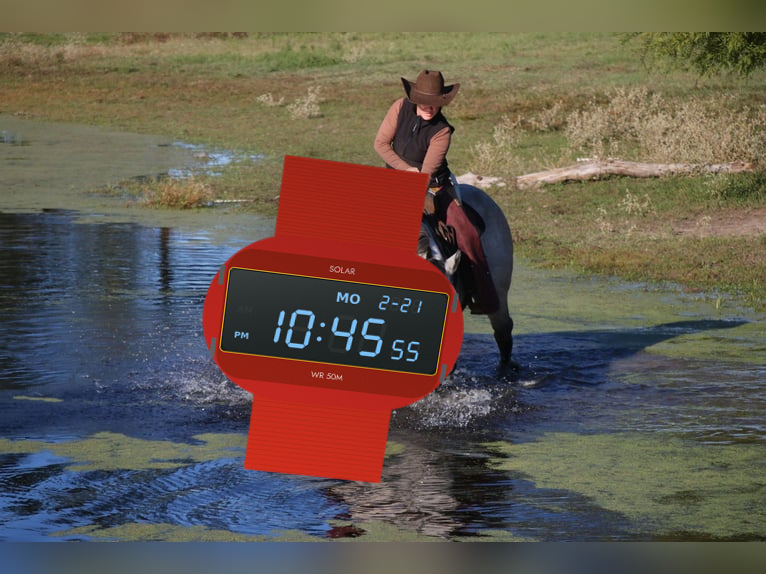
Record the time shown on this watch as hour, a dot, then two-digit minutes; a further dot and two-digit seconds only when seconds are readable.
10.45.55
